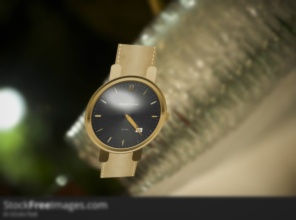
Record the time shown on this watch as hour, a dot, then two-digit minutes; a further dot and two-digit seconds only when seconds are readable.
4.23
